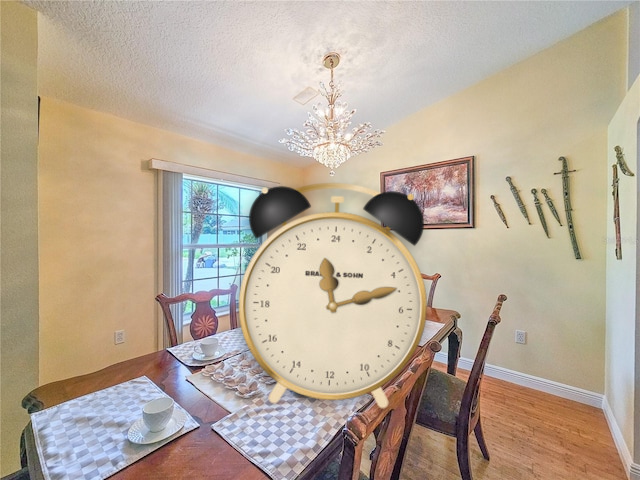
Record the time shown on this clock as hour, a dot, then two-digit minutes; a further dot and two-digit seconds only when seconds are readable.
23.12
